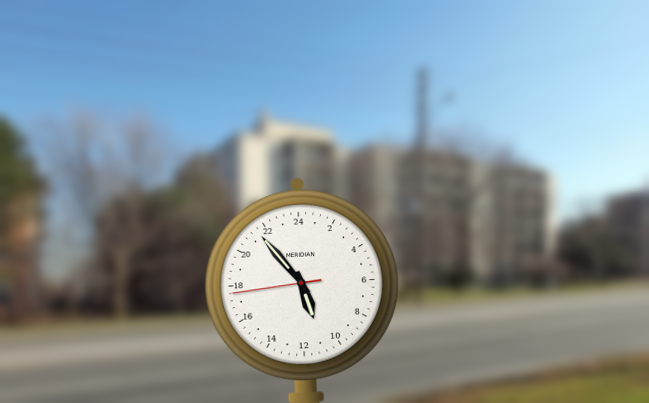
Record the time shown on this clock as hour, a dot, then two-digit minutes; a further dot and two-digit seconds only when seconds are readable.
10.53.44
